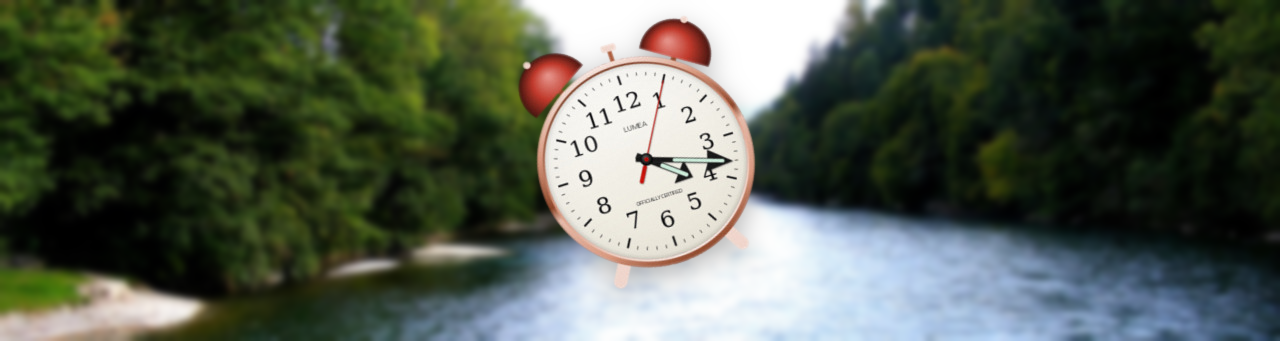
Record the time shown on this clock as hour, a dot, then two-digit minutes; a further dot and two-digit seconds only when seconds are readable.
4.18.05
